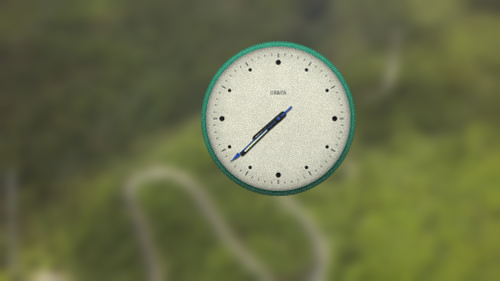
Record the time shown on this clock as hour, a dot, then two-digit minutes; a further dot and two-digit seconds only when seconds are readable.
7.37.38
